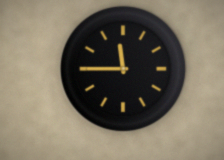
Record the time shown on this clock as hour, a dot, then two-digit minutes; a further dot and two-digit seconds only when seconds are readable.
11.45
